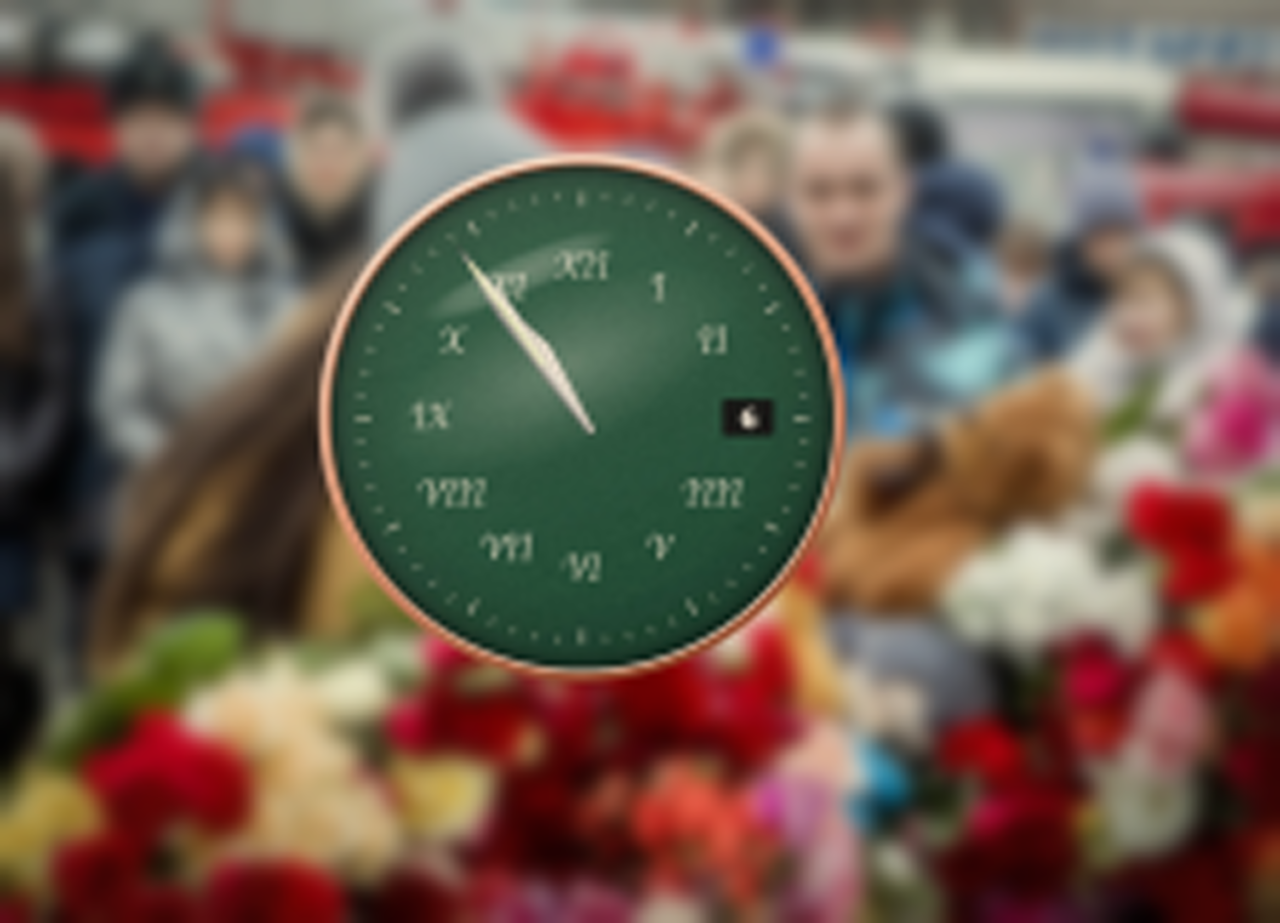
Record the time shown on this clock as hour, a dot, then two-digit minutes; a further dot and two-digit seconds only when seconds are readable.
10.54
